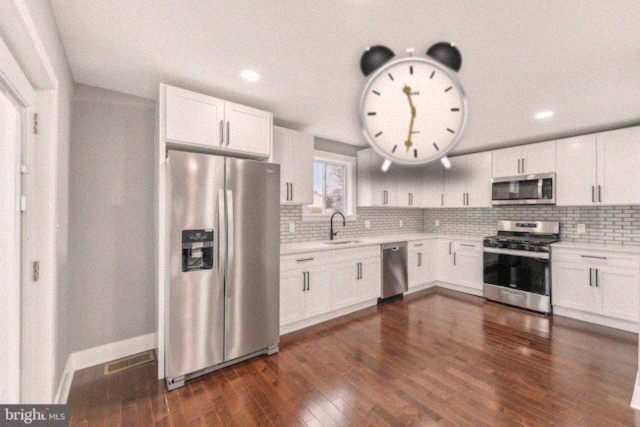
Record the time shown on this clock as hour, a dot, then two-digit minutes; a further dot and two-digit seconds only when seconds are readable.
11.32
